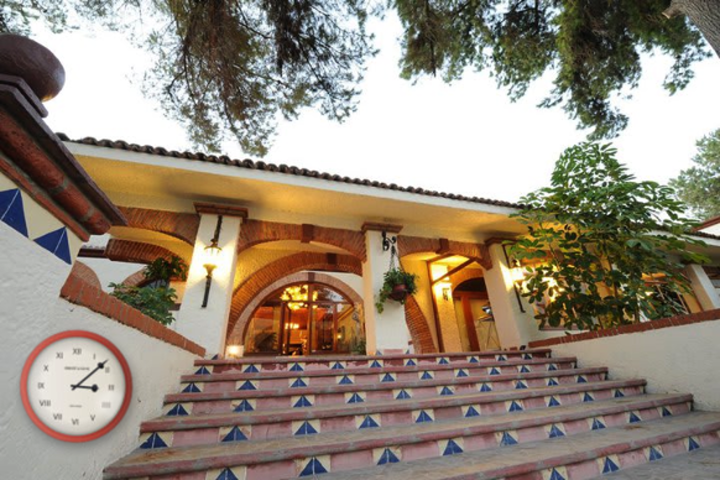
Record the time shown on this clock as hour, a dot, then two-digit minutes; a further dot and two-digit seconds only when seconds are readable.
3.08
